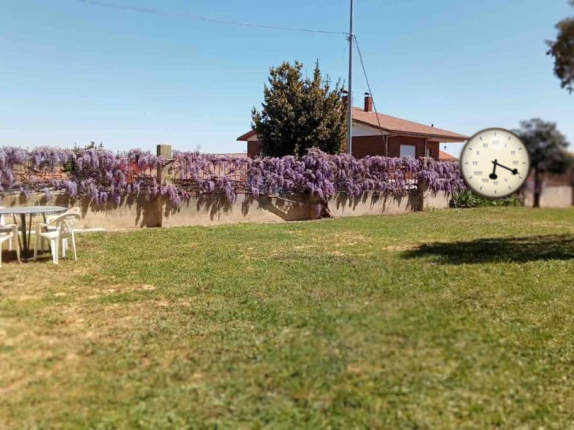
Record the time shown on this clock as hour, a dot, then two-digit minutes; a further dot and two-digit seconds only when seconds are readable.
6.19
